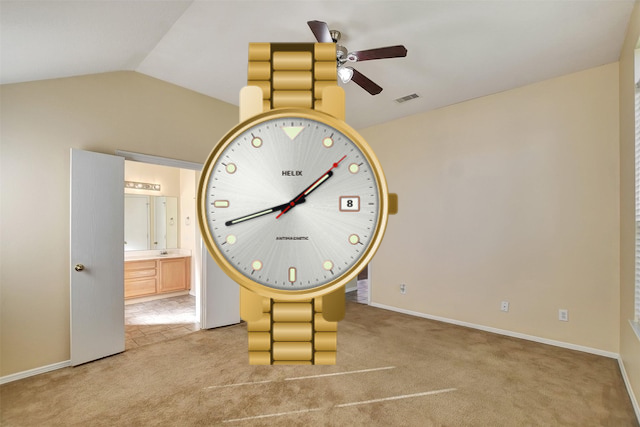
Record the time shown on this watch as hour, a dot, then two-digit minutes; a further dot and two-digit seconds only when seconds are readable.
1.42.08
